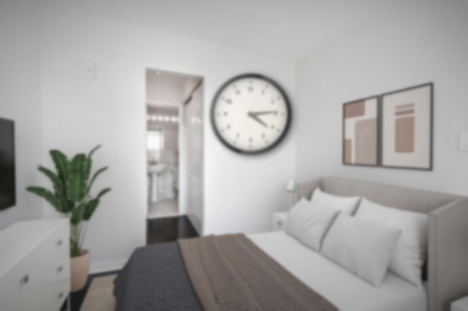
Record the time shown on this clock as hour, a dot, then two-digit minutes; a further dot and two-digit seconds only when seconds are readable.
4.14
